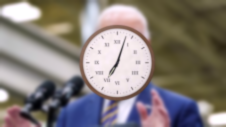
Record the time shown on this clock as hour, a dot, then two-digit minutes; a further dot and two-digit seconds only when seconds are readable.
7.03
